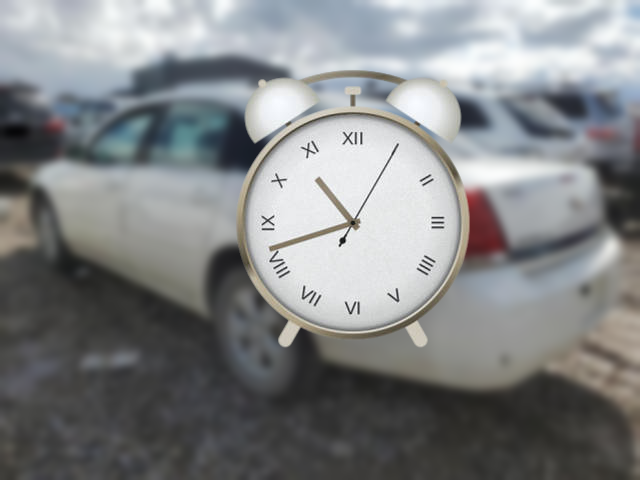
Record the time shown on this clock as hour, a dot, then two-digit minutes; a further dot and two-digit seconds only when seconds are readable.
10.42.05
